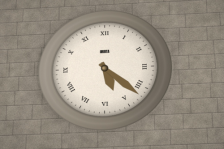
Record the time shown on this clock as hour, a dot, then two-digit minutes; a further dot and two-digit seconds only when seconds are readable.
5.22
